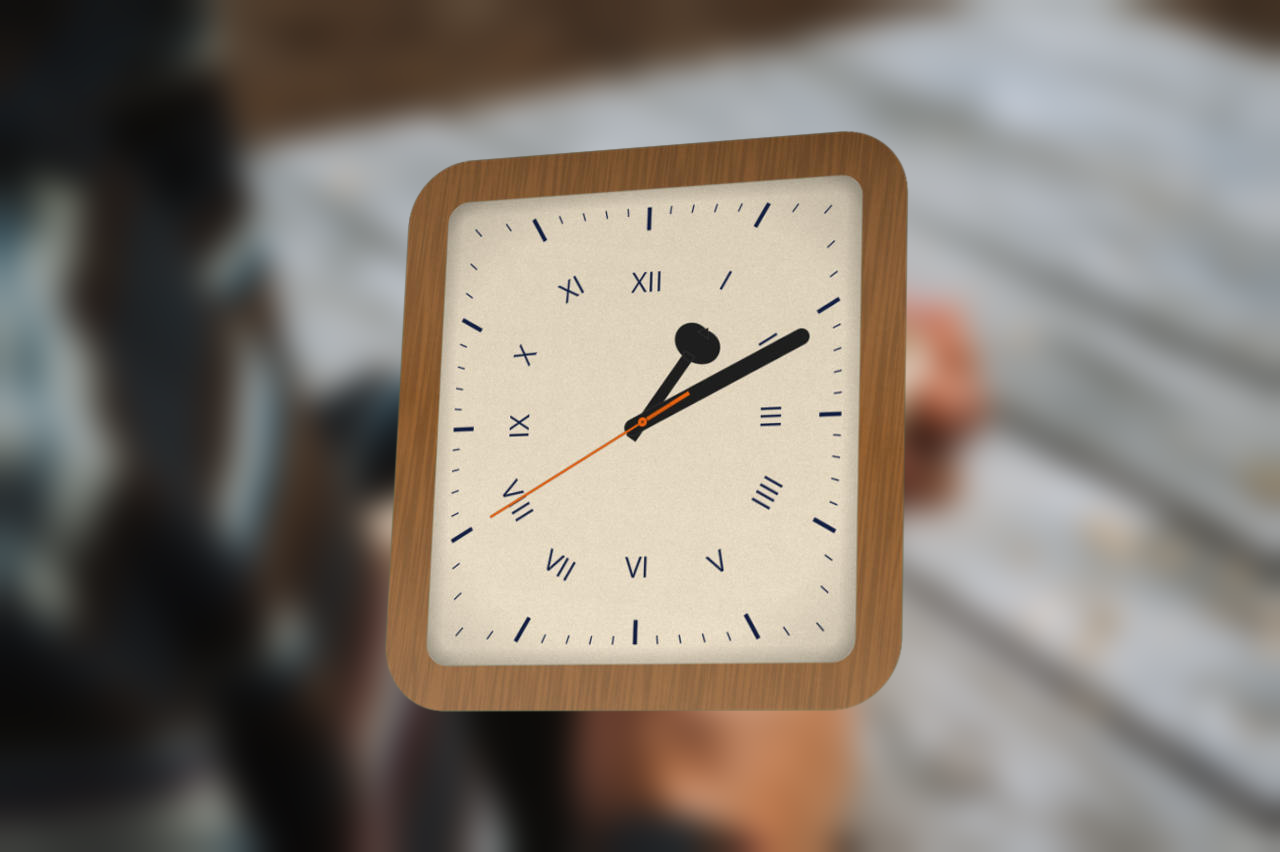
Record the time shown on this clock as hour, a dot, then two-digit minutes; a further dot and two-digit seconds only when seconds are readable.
1.10.40
